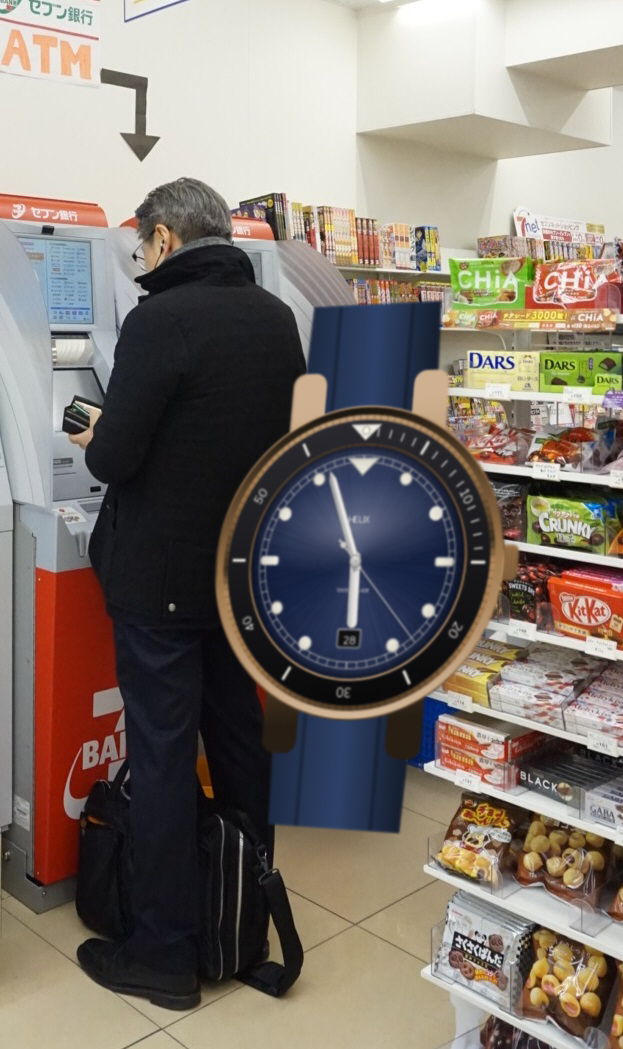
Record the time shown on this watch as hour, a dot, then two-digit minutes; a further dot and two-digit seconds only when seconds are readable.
5.56.23
